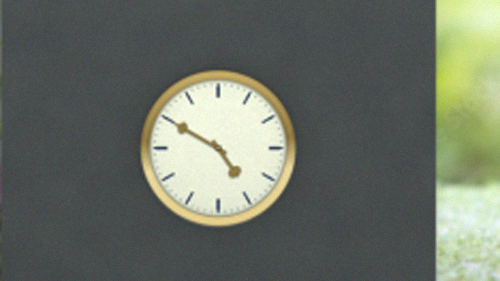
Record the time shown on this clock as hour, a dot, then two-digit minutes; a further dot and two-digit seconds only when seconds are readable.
4.50
